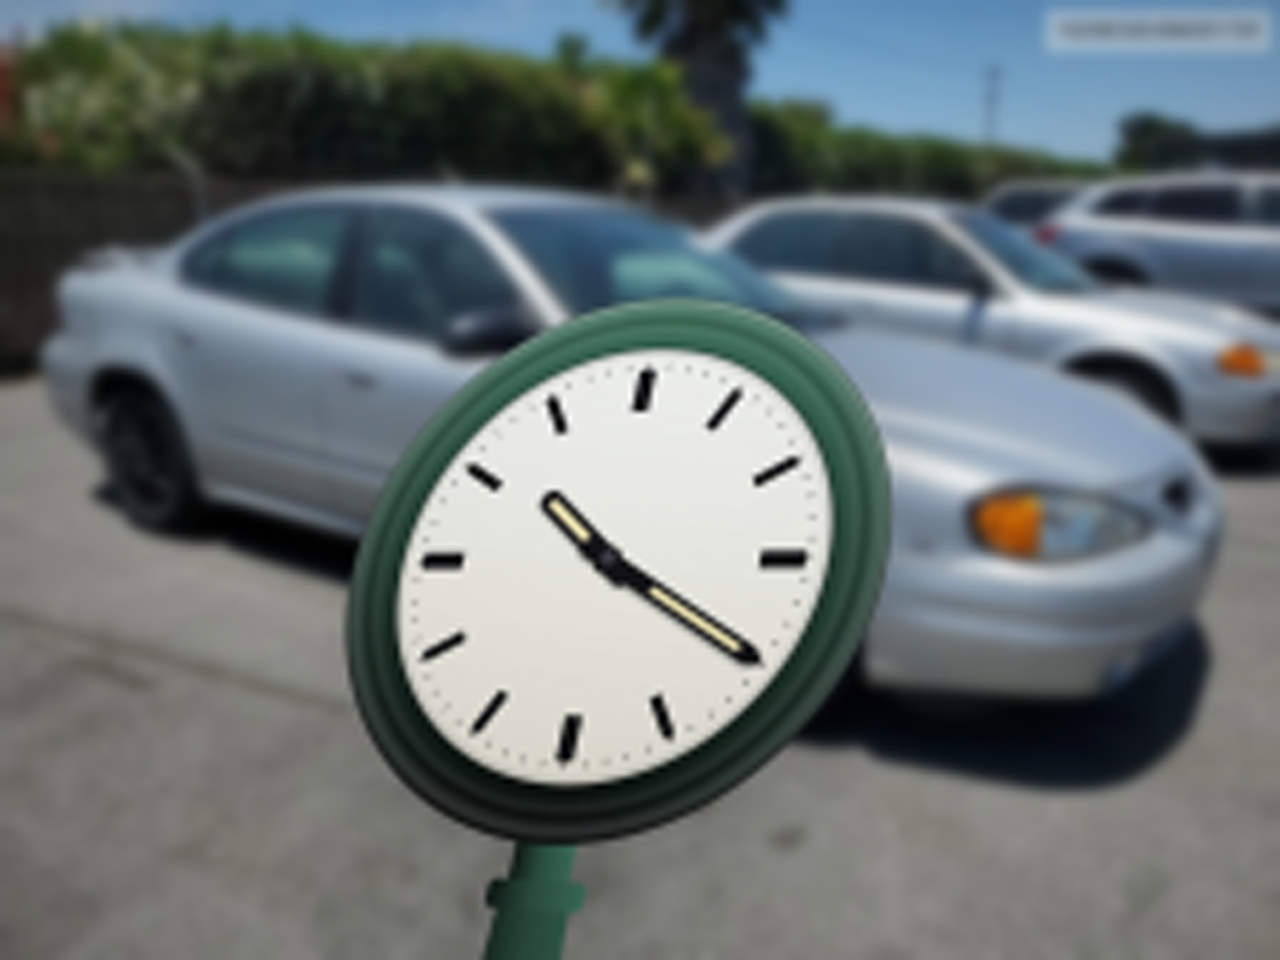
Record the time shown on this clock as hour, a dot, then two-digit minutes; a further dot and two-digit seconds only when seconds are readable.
10.20
